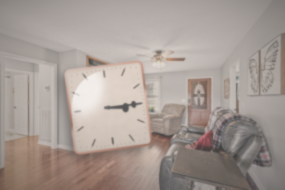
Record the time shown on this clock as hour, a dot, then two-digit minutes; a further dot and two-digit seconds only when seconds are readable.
3.15
